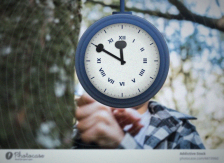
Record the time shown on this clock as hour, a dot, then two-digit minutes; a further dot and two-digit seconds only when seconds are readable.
11.50
